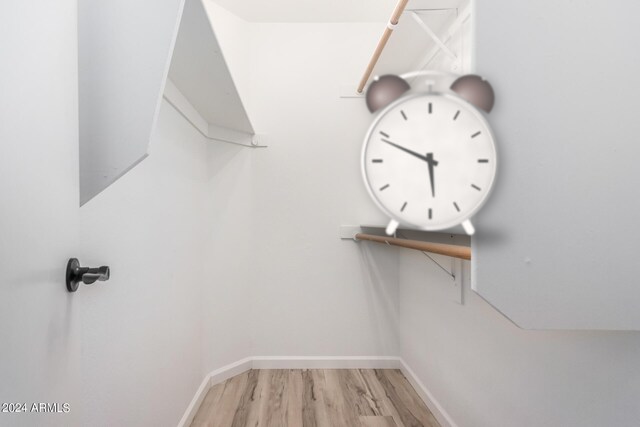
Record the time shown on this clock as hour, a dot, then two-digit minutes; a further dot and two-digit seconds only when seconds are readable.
5.49
